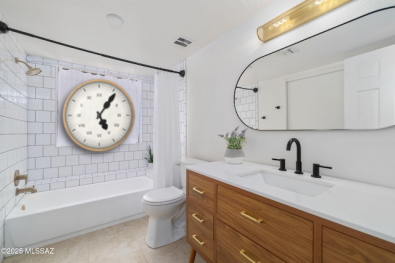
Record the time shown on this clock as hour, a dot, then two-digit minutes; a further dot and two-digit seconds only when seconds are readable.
5.06
